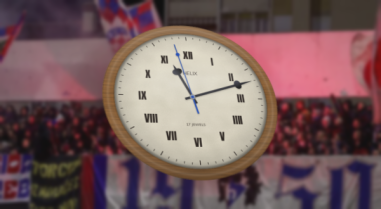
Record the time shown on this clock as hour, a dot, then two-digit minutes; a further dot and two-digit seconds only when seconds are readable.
11.11.58
